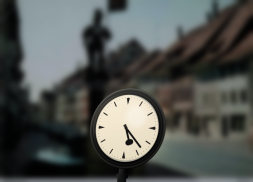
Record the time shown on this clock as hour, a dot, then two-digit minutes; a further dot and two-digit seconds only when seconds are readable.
5.23
